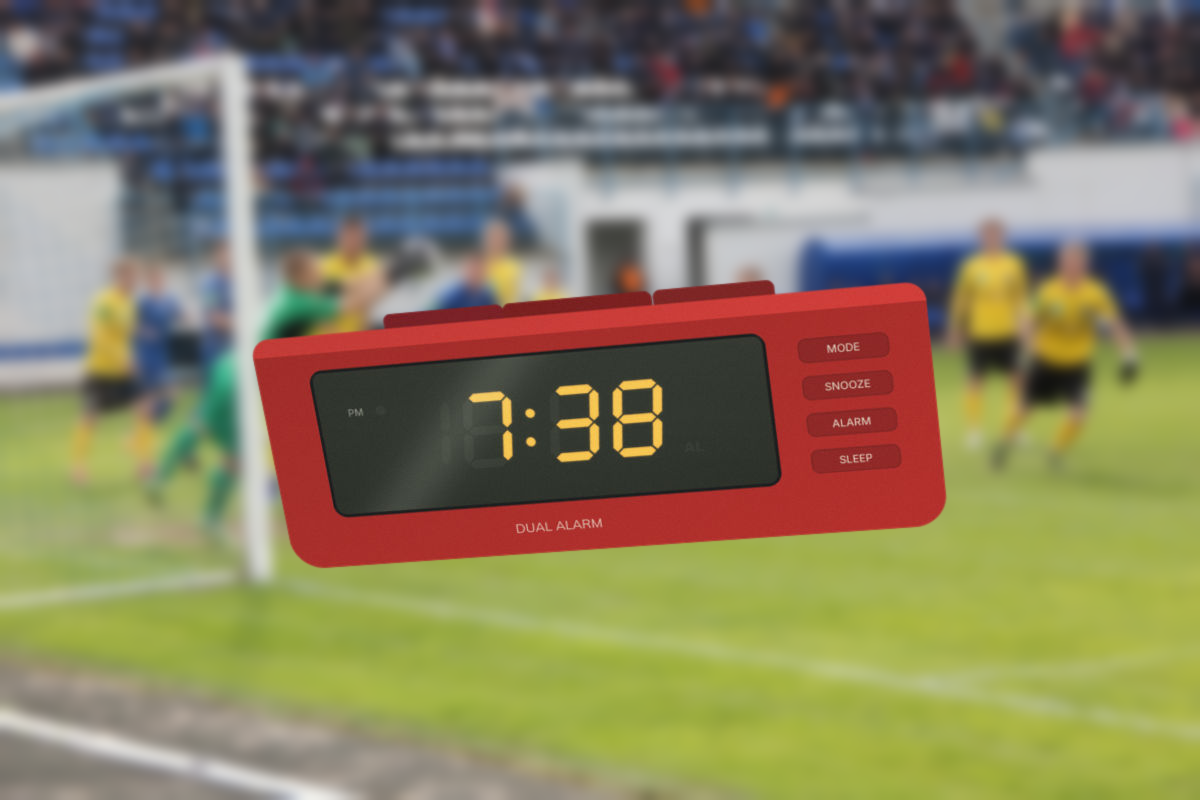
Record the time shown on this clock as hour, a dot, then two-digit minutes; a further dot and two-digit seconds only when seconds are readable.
7.38
